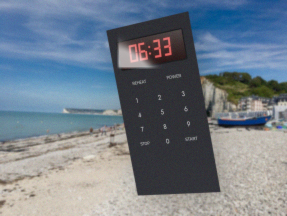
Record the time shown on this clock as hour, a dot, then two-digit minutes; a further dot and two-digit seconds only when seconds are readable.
6.33
